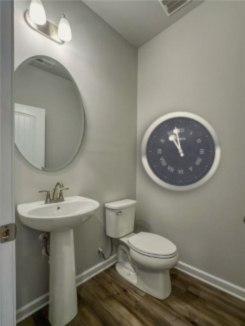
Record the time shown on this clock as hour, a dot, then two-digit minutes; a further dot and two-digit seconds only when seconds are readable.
10.58
